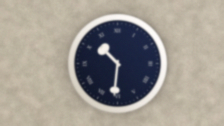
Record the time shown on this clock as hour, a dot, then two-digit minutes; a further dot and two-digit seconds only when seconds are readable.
10.31
